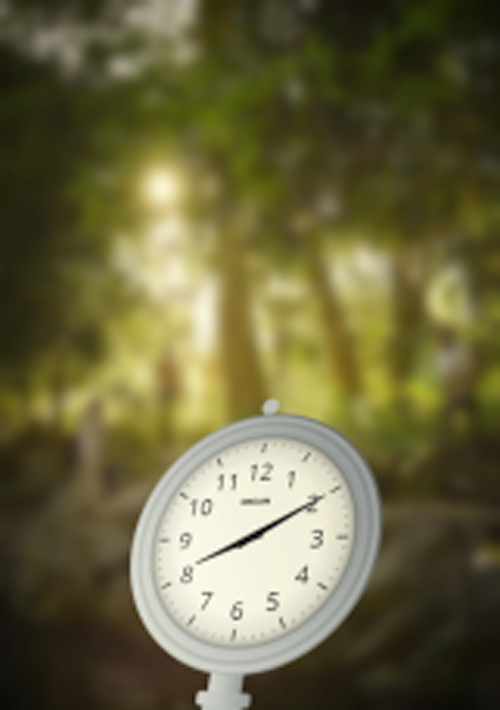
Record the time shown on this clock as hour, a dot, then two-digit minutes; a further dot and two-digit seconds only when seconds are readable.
8.10
